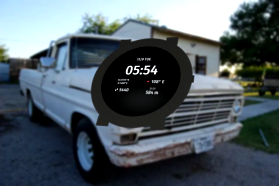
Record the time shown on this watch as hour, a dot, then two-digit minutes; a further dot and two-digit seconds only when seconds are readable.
5.54
